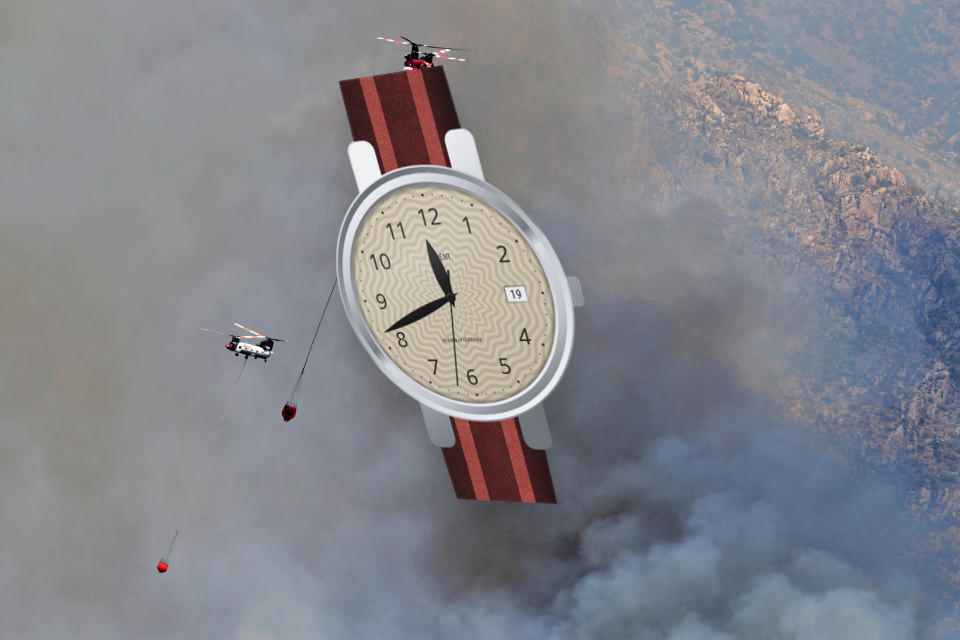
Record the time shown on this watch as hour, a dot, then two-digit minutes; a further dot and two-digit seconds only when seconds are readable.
11.41.32
